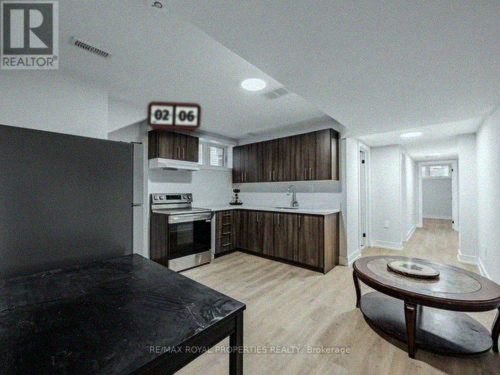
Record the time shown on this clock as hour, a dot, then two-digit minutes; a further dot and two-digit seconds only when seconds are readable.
2.06
